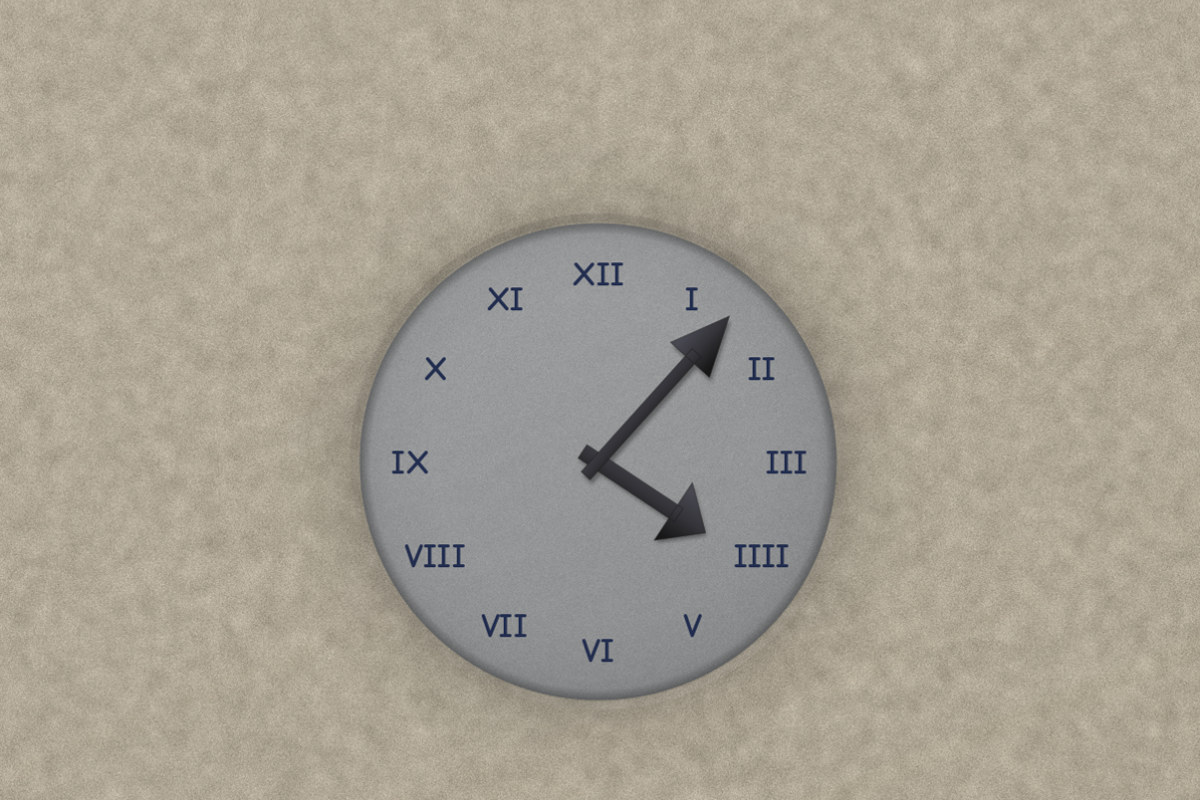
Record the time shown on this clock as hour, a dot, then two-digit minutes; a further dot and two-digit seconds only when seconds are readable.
4.07
